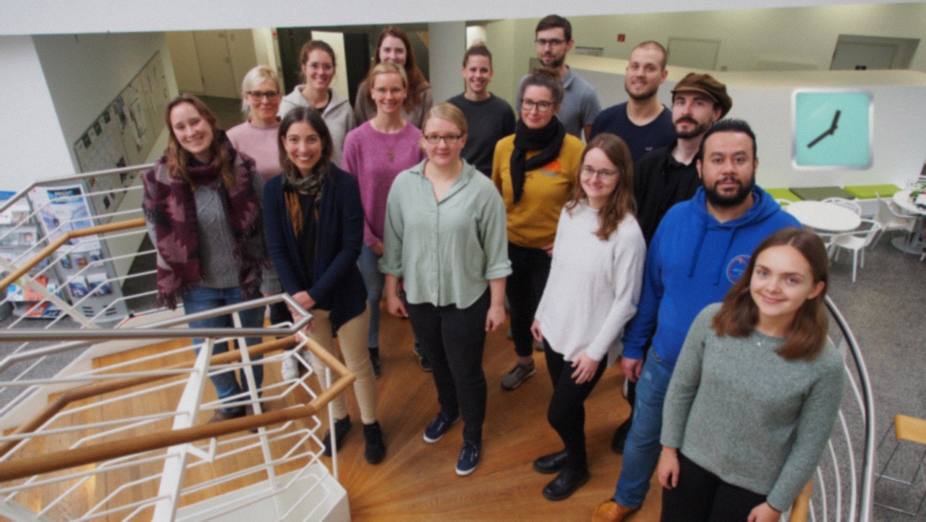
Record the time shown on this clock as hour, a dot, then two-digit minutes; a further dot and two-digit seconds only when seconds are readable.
12.39
